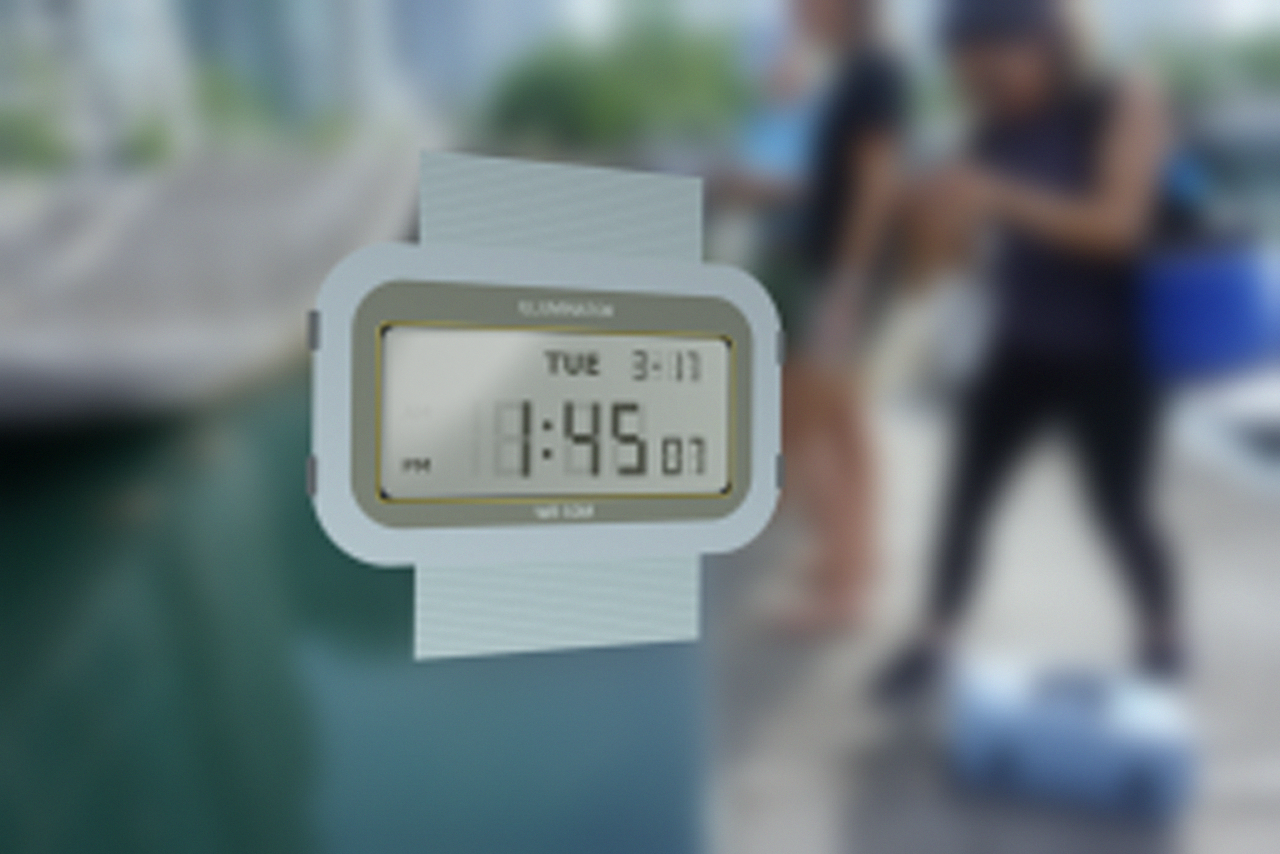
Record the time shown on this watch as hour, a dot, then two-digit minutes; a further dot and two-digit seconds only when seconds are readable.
1.45.07
